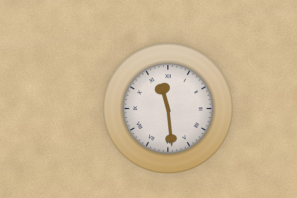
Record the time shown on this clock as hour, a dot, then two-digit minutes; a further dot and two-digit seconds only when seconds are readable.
11.29
